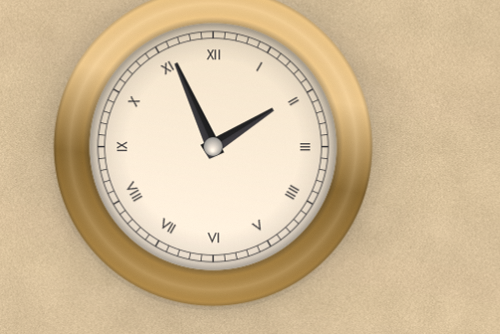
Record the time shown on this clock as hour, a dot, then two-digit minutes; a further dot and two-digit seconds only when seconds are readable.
1.56
